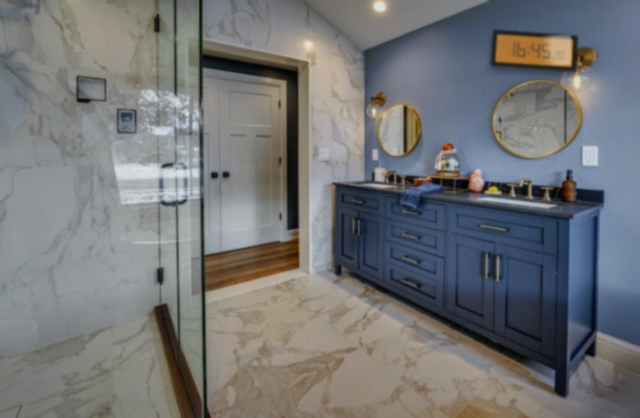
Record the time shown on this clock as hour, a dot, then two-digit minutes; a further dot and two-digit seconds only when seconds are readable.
16.45
